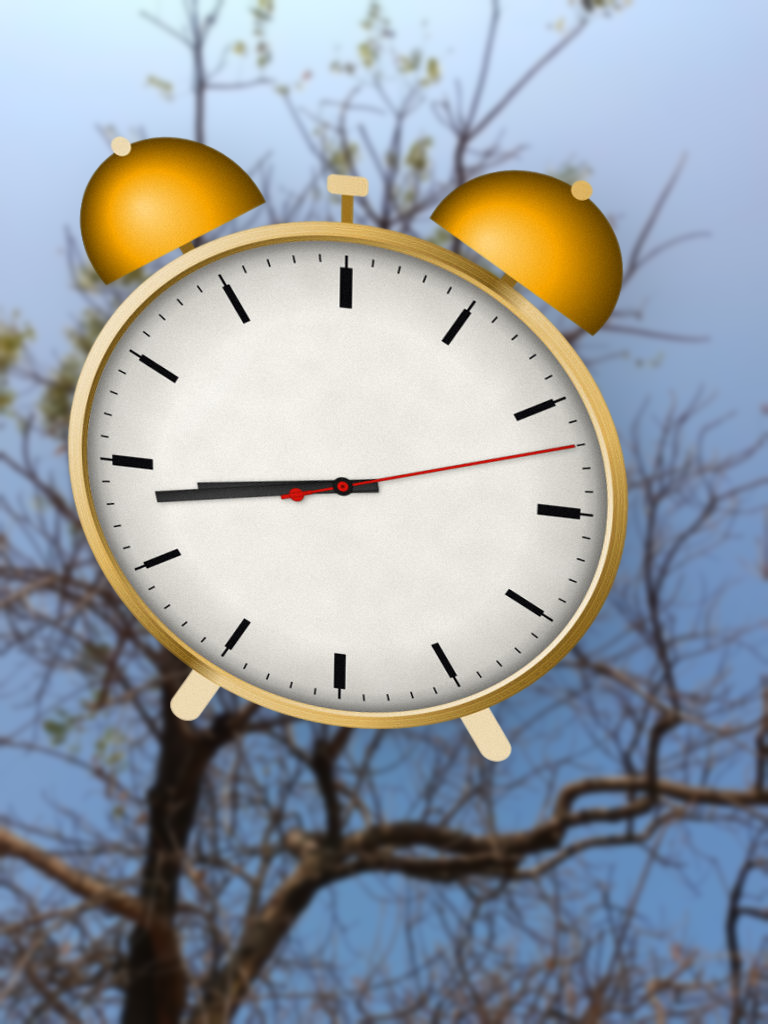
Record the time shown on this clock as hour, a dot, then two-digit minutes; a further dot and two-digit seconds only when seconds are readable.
8.43.12
